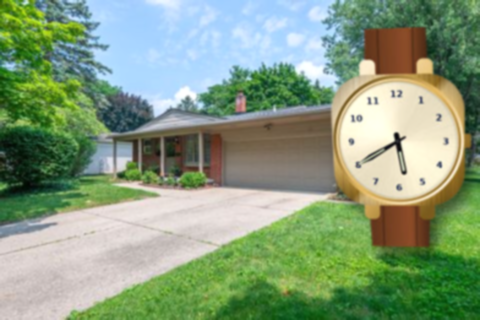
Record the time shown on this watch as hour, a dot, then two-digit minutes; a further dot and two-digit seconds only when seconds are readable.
5.40
